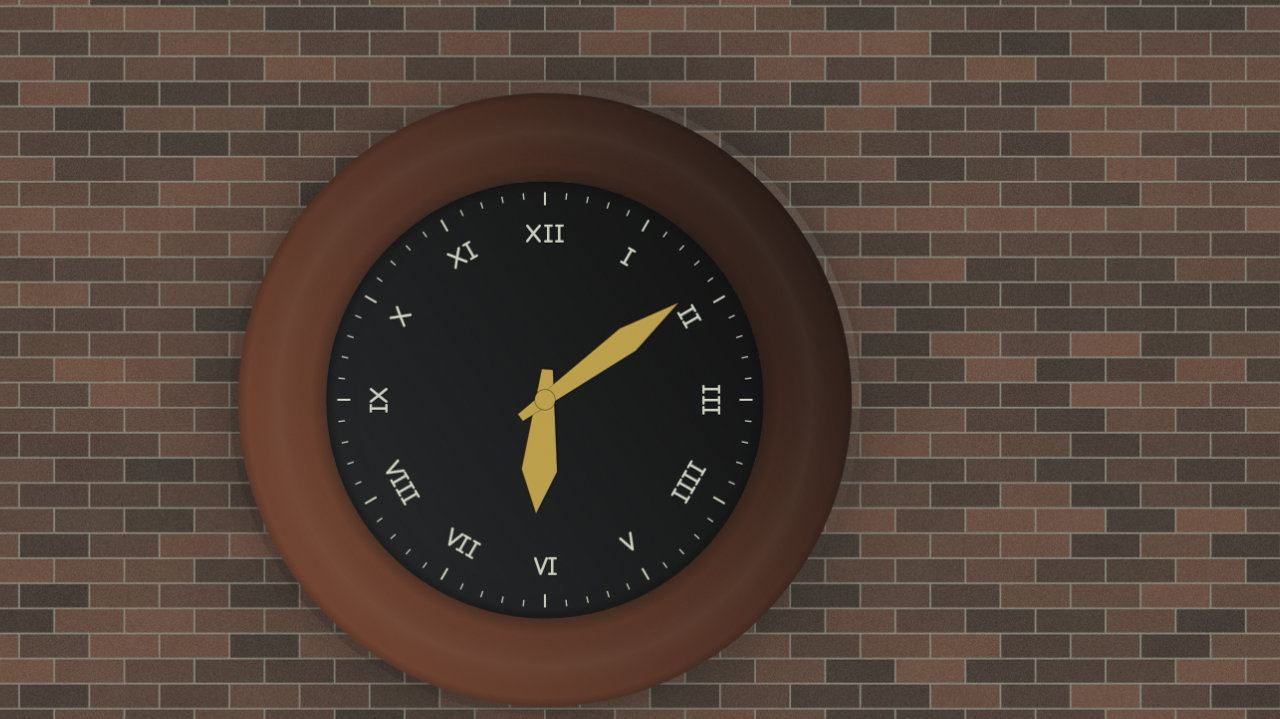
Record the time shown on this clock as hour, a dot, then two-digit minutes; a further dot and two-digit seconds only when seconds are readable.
6.09
